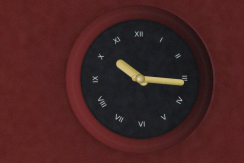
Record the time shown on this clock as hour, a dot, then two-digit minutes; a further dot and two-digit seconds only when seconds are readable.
10.16
